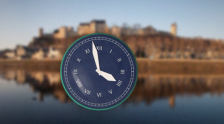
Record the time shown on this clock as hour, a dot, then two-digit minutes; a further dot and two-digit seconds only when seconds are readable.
3.58
